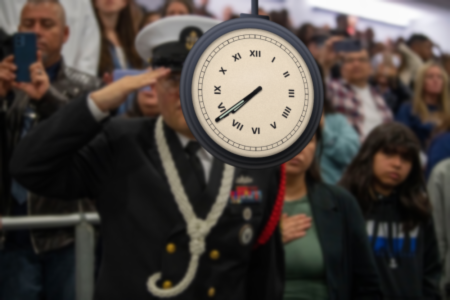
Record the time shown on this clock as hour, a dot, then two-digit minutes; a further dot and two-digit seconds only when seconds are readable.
7.39
